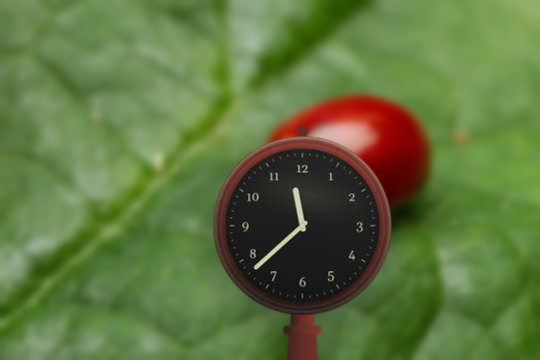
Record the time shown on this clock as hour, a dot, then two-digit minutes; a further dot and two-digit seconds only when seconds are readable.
11.38
